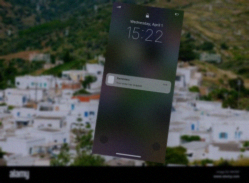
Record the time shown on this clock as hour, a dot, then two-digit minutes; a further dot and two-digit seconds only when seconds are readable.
15.22
